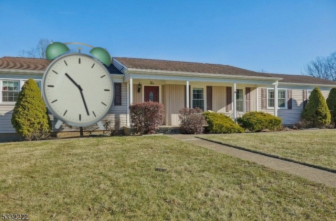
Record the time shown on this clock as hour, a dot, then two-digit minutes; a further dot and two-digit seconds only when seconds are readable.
10.27
